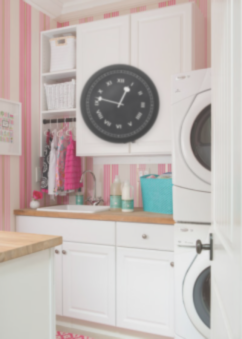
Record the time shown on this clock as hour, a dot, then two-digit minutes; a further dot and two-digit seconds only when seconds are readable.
12.47
